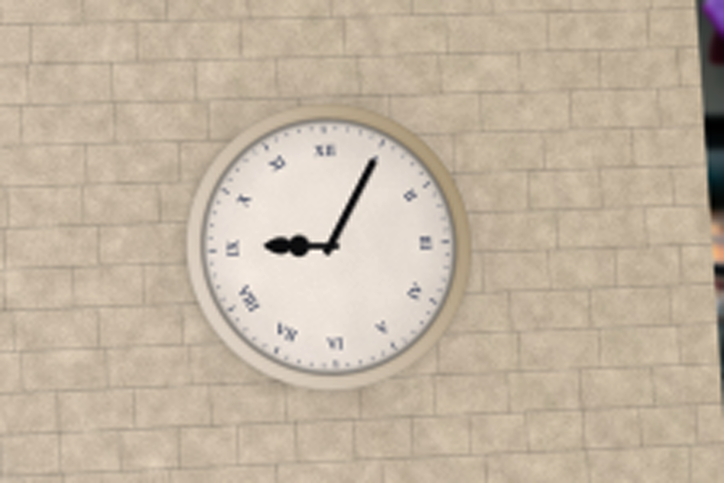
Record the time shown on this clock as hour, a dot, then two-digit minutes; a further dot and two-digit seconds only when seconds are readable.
9.05
